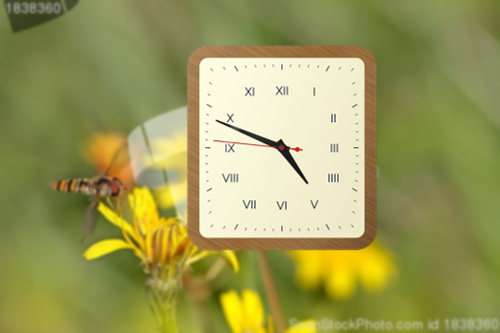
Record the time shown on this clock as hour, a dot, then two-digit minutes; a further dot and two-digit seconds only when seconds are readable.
4.48.46
